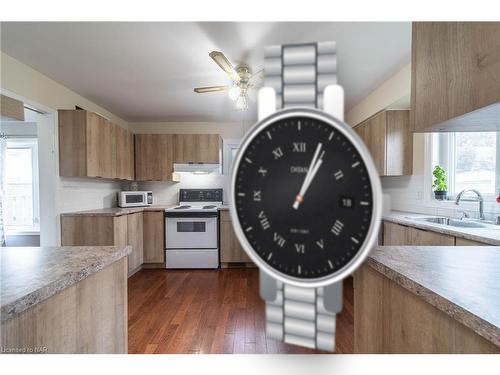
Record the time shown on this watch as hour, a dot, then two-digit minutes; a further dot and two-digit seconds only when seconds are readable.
1.04
